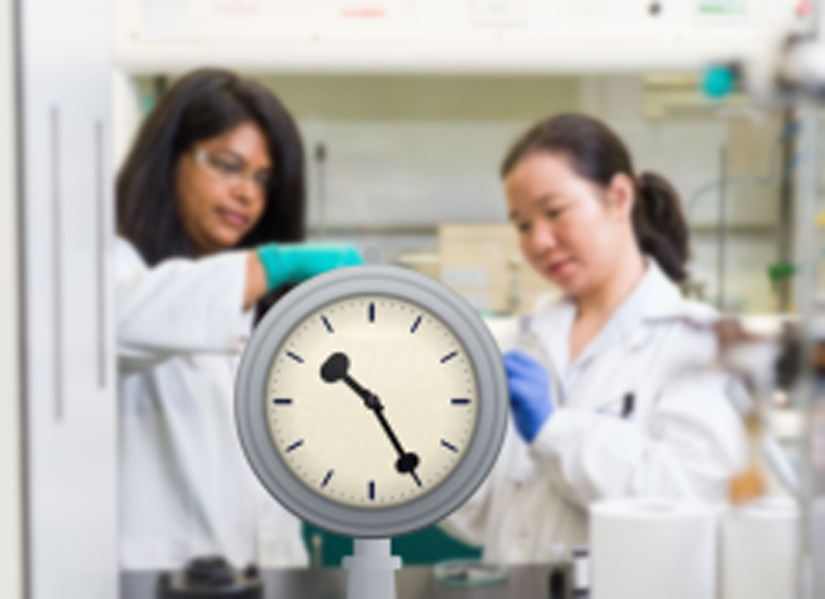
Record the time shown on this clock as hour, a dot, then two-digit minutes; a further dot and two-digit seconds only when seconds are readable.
10.25
